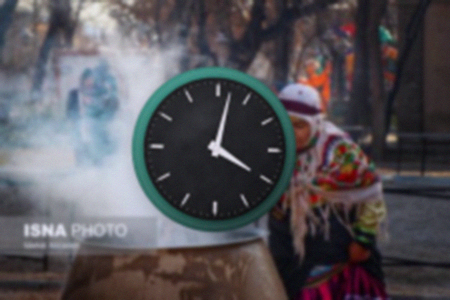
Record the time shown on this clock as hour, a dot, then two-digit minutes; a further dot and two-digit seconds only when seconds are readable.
4.02
